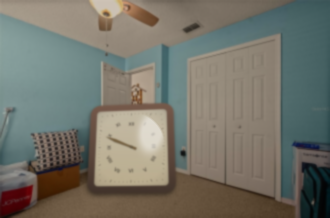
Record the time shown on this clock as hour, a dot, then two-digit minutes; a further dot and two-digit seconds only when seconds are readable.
9.49
